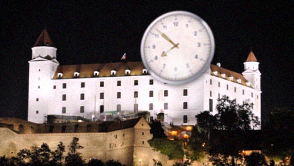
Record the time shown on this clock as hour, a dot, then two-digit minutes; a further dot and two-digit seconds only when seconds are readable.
7.52
